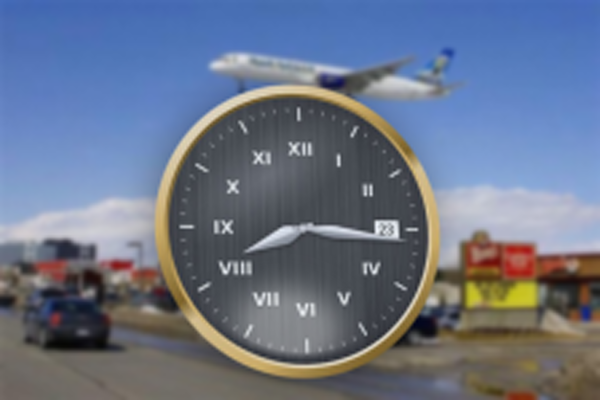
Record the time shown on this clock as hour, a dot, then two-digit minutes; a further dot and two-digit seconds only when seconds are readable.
8.16
